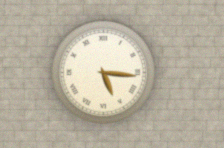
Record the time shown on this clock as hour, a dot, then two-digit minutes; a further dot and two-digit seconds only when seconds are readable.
5.16
